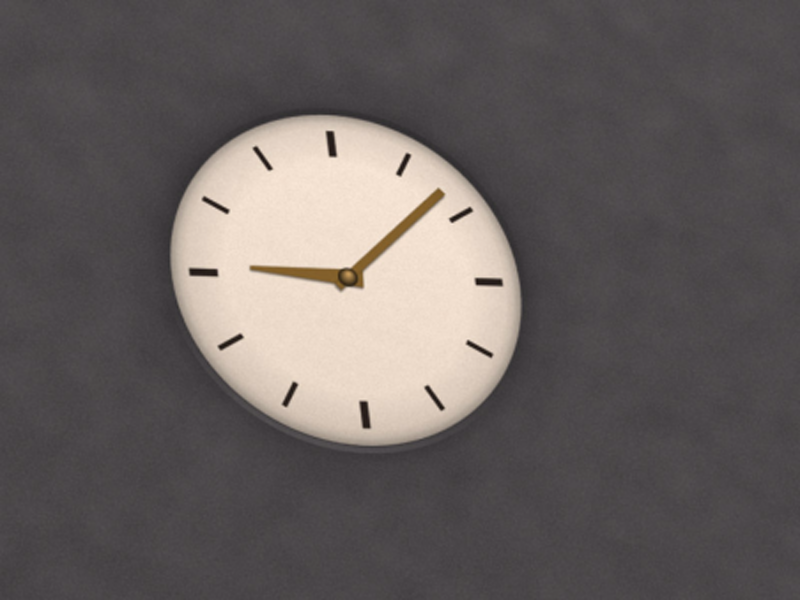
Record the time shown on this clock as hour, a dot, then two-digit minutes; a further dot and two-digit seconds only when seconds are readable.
9.08
